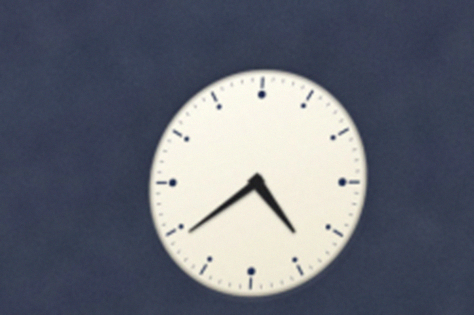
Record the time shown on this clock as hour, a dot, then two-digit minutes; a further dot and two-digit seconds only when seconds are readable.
4.39
